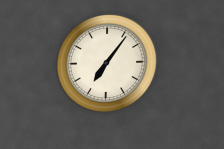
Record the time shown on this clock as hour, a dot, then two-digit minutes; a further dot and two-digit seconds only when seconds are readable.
7.06
